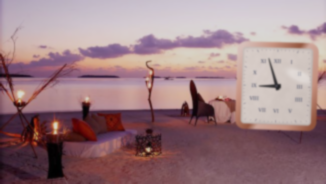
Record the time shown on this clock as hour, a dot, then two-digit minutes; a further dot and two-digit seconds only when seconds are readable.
8.57
